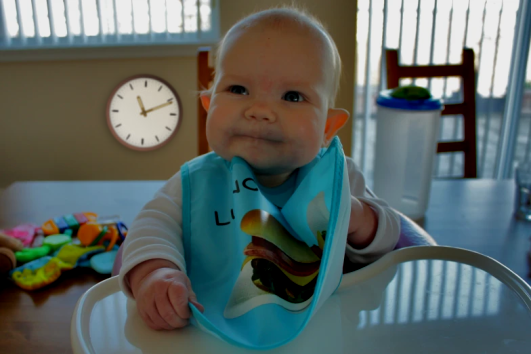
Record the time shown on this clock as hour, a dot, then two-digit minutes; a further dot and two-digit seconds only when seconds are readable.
11.11
